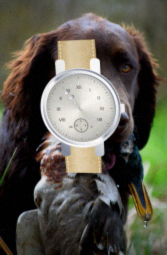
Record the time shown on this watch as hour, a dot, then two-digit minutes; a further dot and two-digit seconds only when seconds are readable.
10.54
